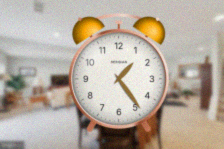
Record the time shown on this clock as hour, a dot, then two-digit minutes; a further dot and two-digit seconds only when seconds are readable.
1.24
